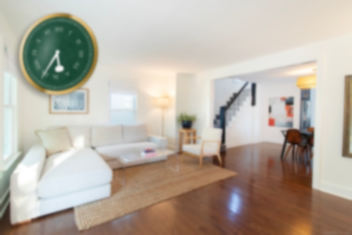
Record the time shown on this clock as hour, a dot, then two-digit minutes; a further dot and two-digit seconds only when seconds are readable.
5.35
